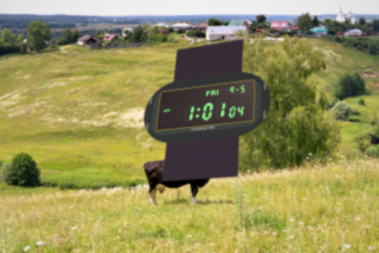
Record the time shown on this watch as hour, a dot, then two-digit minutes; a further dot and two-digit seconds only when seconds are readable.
1.01.04
